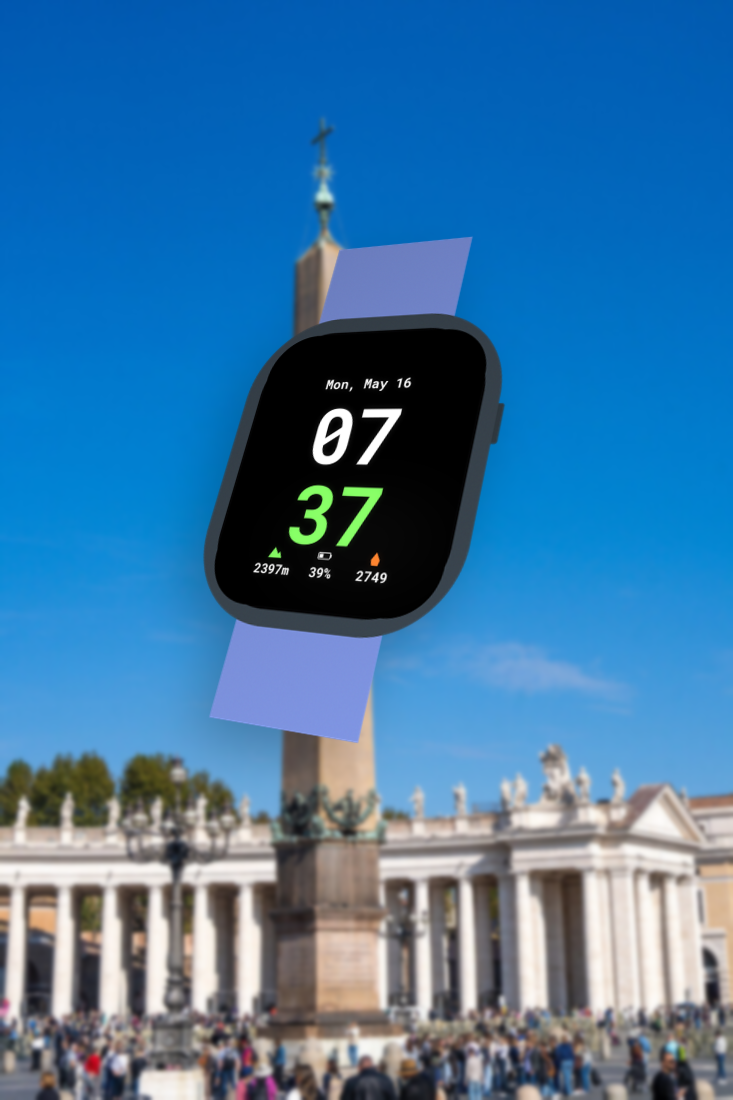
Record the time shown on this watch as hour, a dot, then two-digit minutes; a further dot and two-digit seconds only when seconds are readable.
7.37
